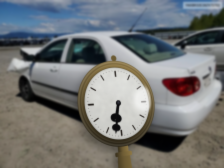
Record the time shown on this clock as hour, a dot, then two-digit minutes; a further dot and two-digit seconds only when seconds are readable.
6.32
